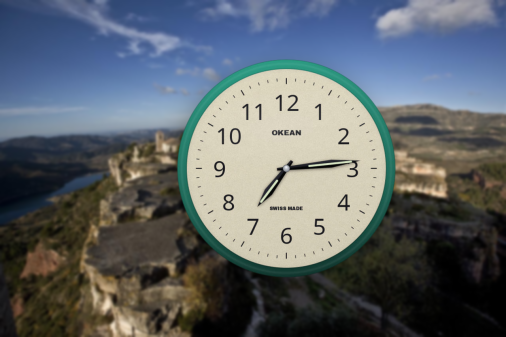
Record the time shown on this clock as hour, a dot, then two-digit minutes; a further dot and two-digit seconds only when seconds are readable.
7.14
